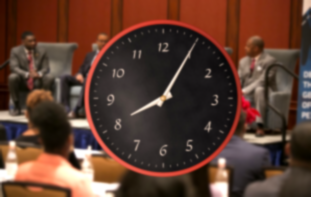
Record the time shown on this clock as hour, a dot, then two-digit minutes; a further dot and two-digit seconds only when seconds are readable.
8.05
